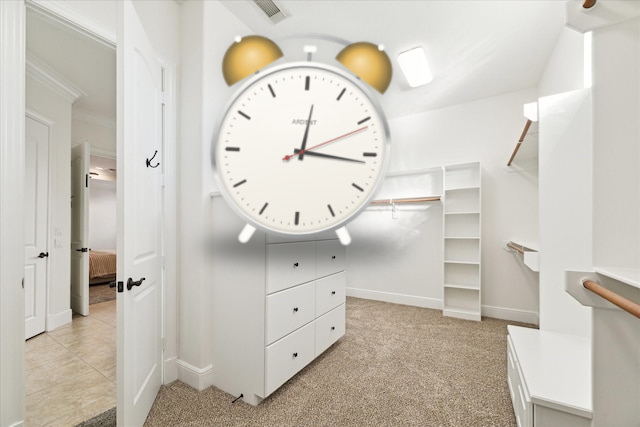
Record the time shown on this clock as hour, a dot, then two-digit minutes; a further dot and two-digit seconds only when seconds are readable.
12.16.11
